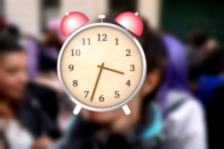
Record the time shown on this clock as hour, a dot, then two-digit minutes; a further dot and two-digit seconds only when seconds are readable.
3.33
